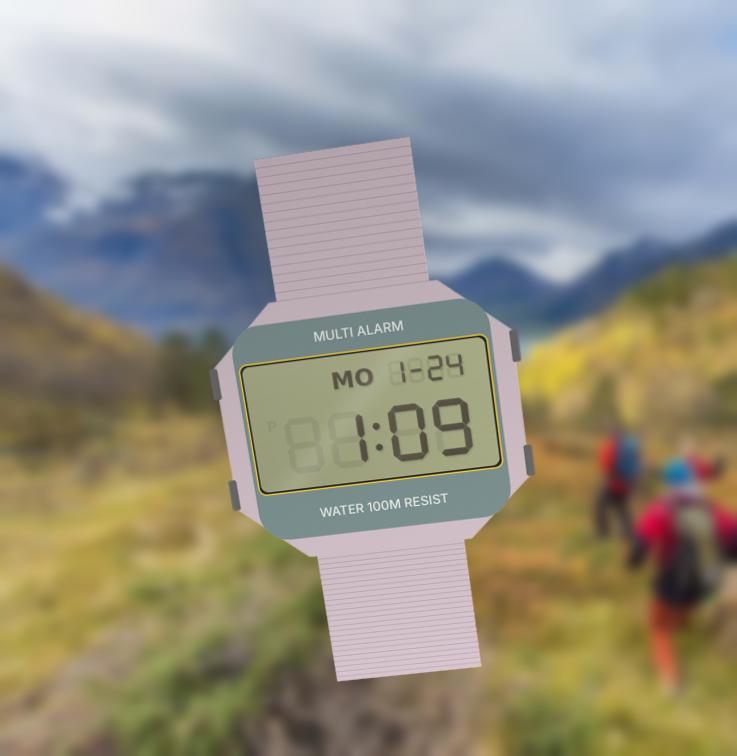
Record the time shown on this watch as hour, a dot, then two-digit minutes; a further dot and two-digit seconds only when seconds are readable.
1.09
